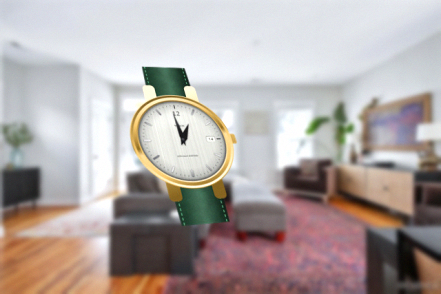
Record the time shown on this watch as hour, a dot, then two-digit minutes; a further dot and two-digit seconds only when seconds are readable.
12.59
